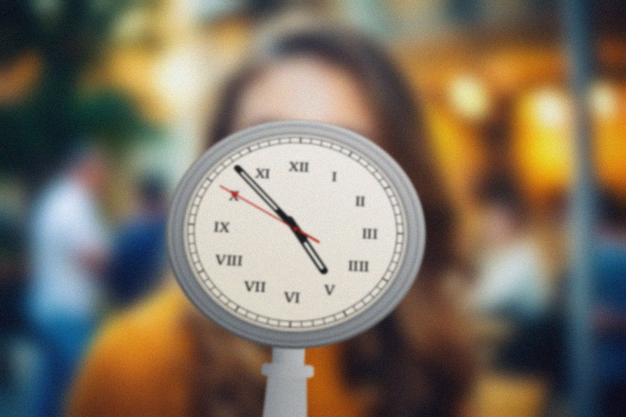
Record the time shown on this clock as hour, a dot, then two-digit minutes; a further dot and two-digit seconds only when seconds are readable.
4.52.50
